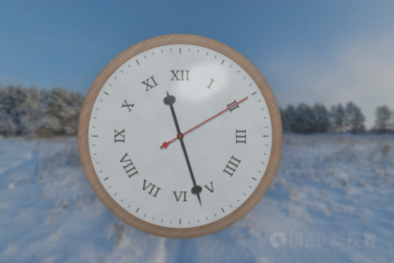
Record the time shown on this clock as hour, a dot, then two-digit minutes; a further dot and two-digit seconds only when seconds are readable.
11.27.10
